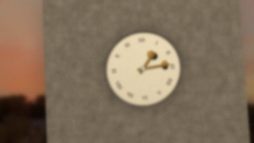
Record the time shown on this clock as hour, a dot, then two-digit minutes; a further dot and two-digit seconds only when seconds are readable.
1.14
